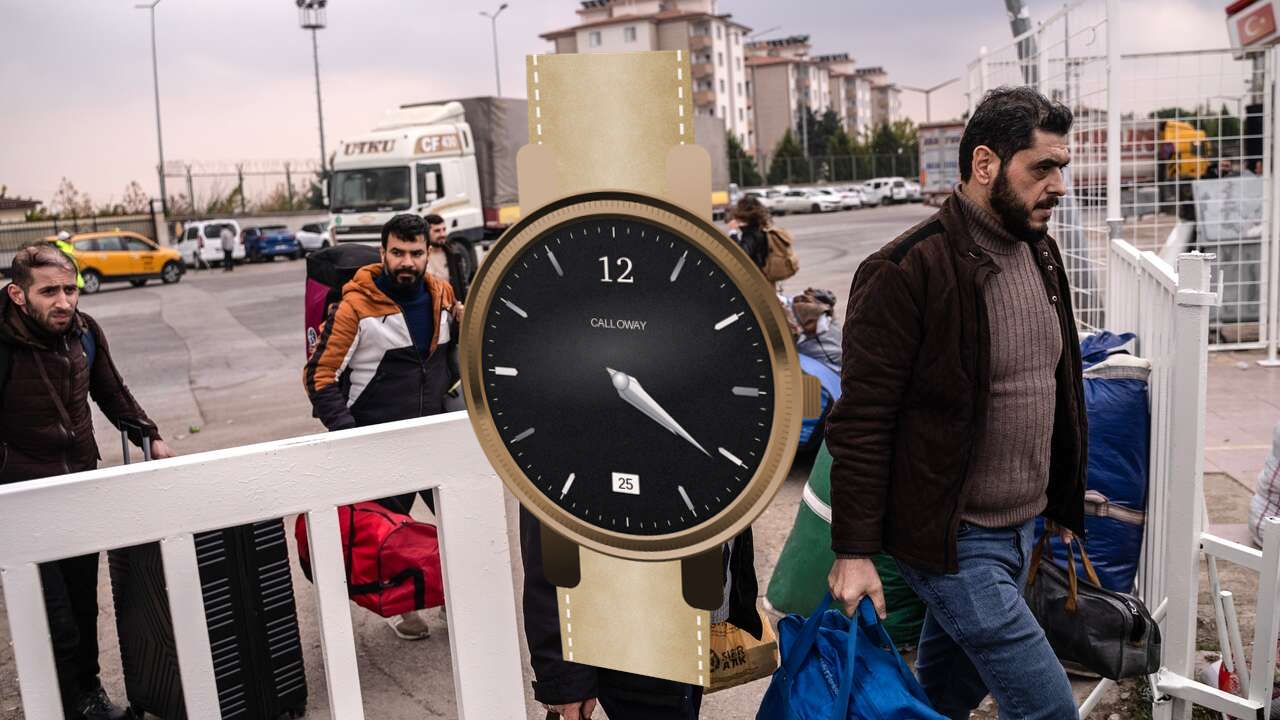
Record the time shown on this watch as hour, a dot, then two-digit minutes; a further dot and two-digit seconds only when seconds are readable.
4.21
